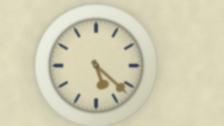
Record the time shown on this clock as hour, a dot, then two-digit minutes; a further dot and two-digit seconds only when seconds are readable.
5.22
